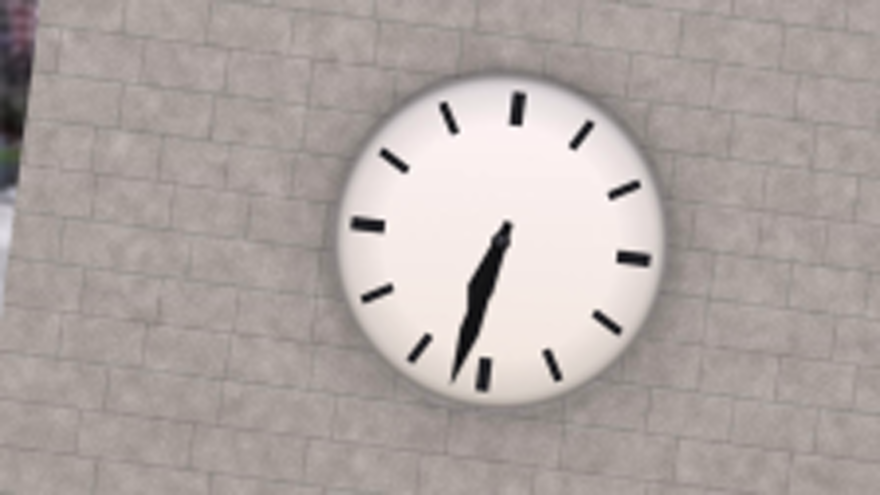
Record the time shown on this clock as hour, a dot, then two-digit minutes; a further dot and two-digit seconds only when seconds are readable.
6.32
